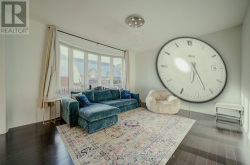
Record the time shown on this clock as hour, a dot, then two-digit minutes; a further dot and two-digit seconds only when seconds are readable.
6.27
